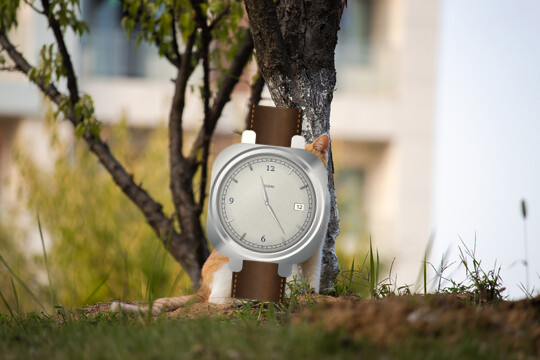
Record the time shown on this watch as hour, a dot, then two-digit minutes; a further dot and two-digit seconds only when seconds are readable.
11.24
